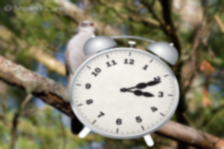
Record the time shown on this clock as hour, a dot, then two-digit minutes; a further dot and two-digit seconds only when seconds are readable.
3.11
